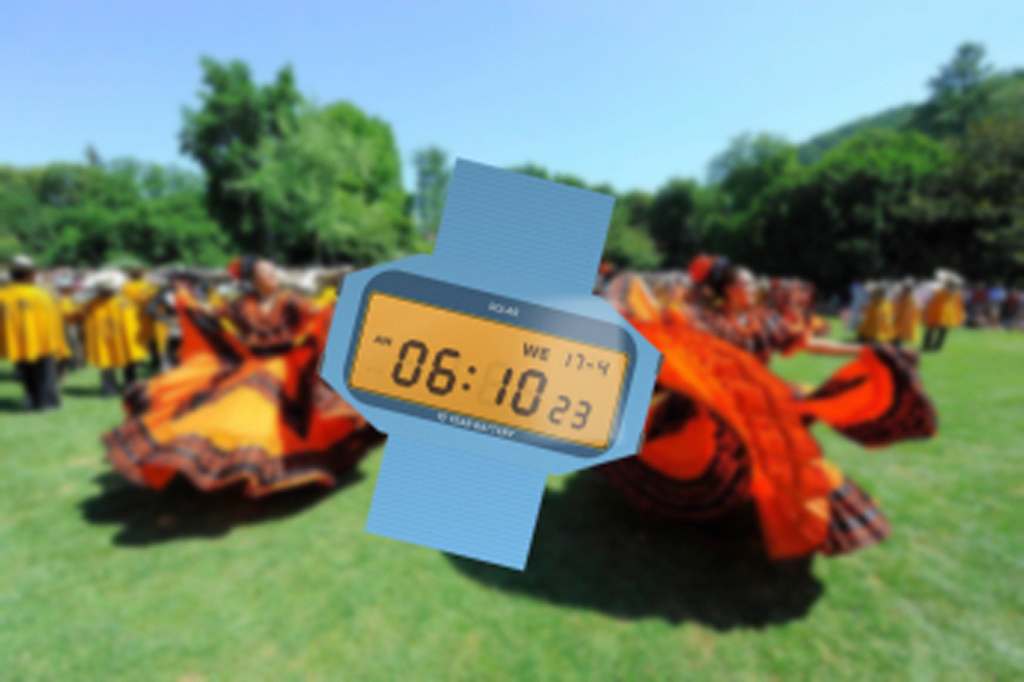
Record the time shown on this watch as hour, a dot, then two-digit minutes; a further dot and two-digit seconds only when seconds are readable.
6.10.23
